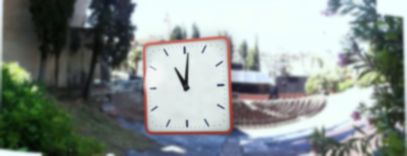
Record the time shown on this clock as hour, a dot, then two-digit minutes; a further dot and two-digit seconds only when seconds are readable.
11.01
